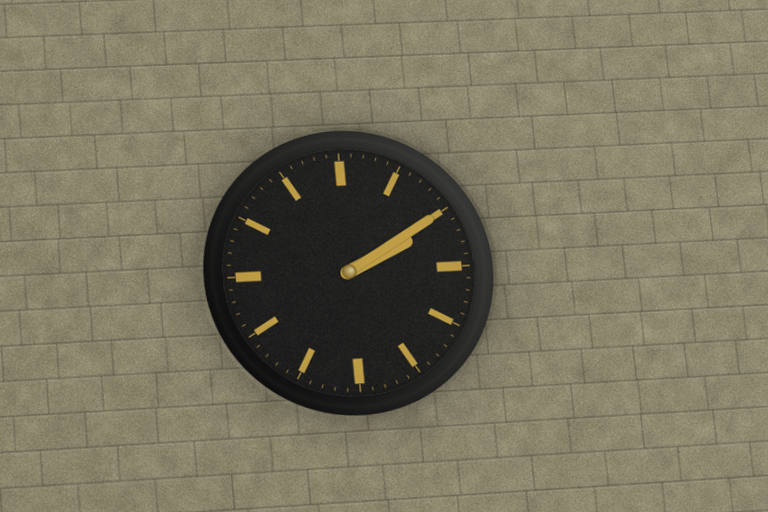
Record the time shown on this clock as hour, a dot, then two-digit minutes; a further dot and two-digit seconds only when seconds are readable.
2.10
